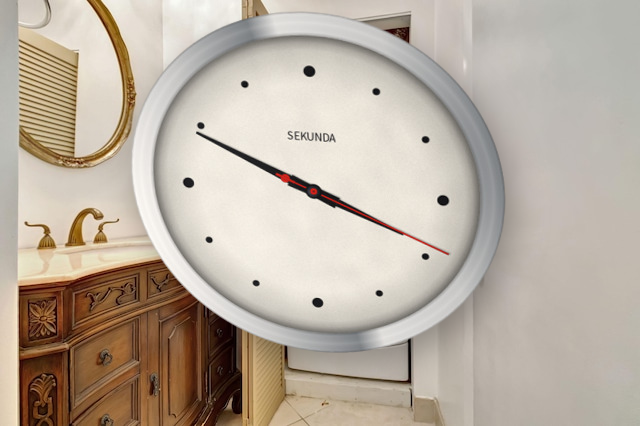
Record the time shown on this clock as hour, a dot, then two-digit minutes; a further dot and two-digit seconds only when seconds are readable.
3.49.19
